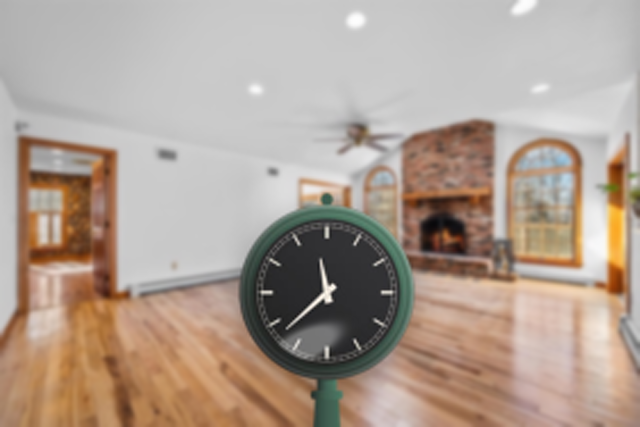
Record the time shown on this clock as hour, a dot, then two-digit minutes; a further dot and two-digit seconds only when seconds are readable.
11.38
